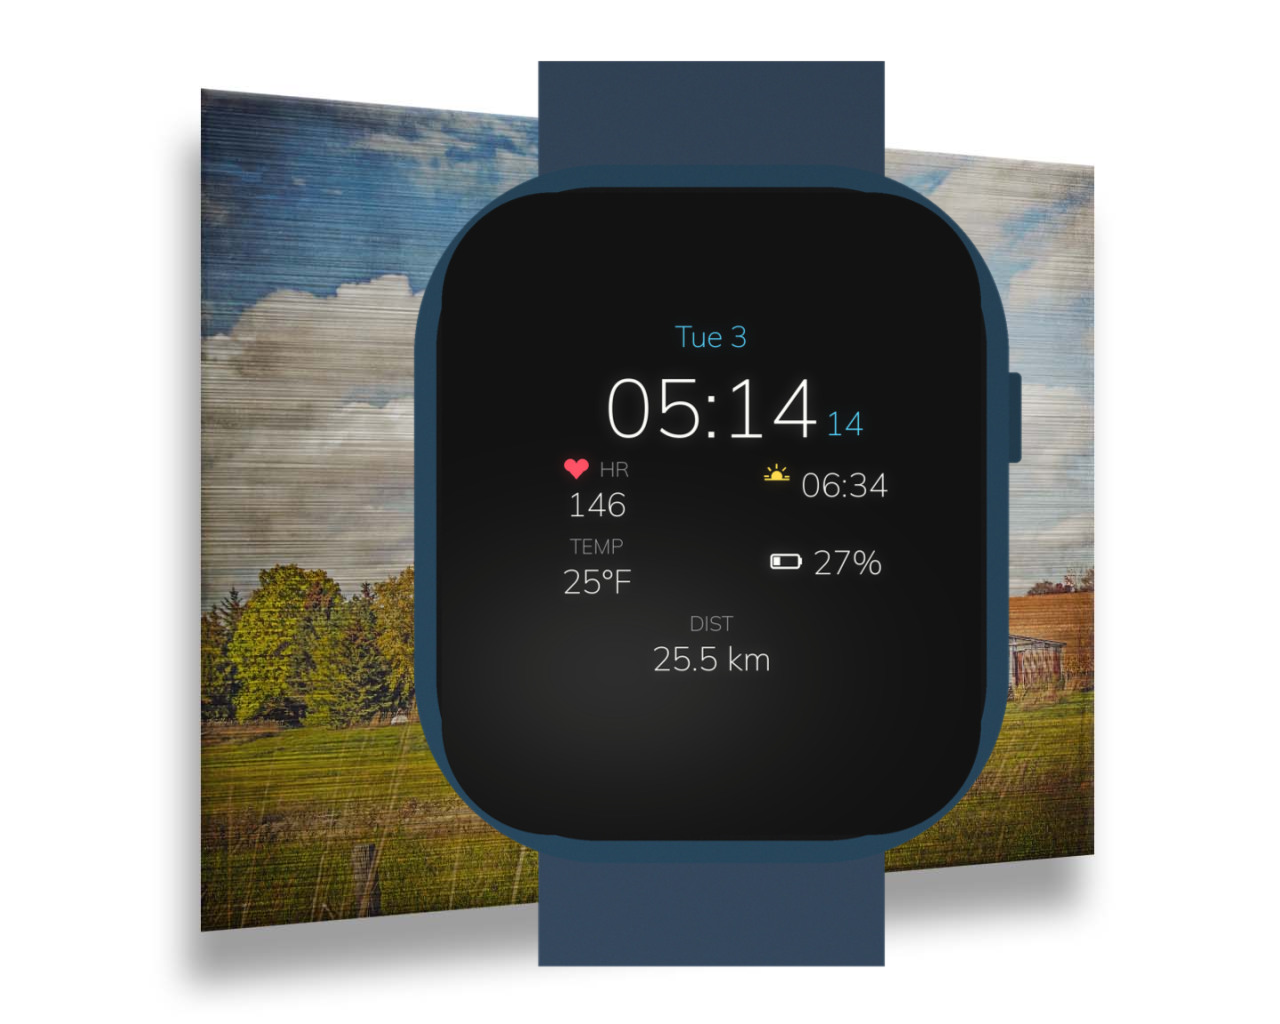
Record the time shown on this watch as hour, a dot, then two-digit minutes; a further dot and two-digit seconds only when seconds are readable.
5.14.14
